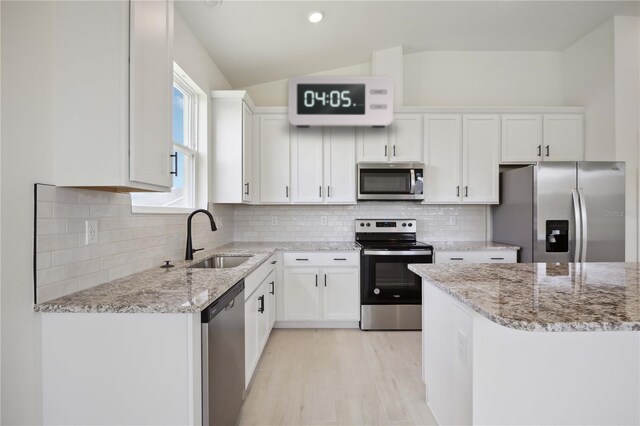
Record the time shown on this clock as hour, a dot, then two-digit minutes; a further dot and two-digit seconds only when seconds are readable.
4.05
